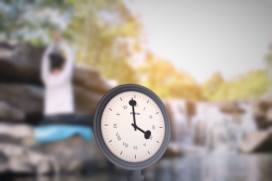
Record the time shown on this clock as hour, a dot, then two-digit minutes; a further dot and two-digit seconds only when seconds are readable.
3.59
